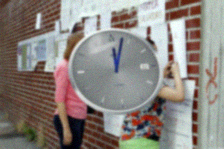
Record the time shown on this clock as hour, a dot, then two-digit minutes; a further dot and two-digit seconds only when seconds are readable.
12.03
